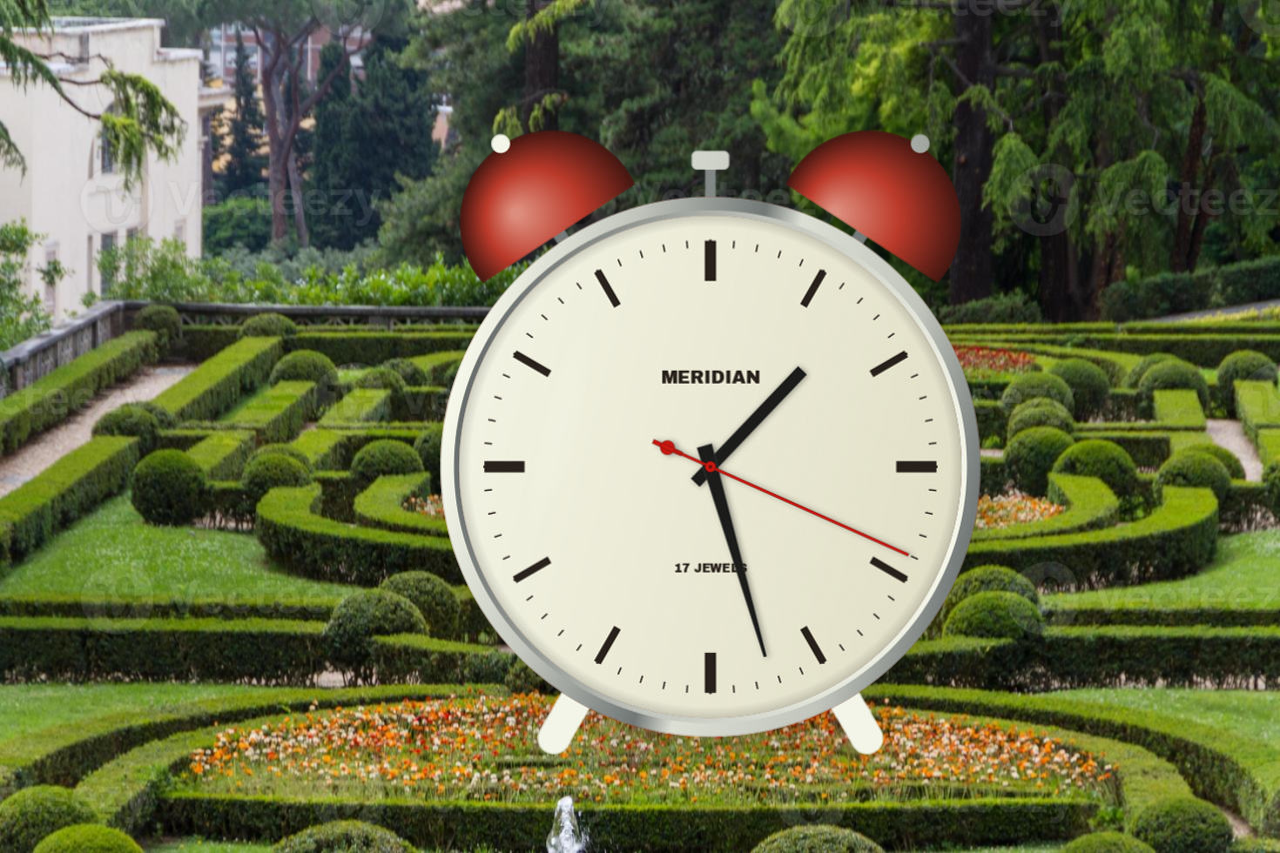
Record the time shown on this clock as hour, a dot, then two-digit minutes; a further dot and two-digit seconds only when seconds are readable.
1.27.19
